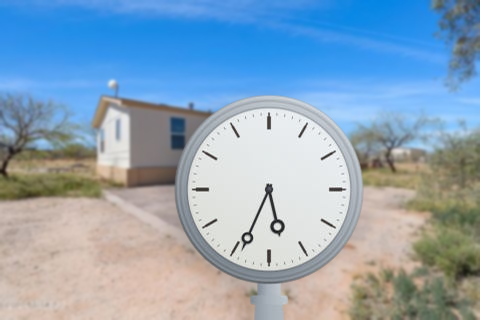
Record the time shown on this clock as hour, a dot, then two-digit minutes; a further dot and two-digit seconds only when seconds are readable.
5.34
